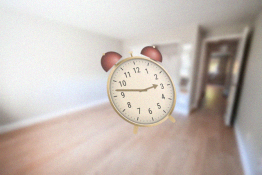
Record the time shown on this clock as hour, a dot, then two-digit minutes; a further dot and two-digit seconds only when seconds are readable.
2.47
